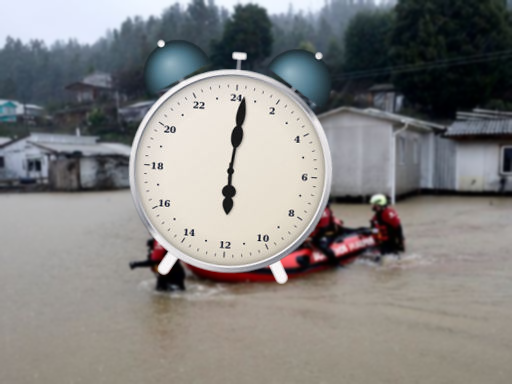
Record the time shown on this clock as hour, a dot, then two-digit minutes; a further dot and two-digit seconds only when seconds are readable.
12.01
